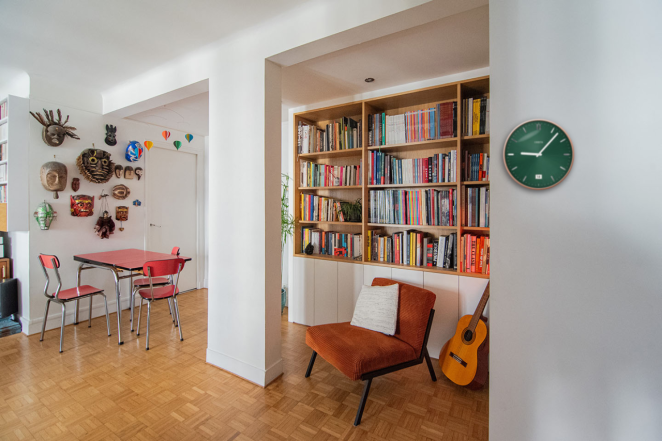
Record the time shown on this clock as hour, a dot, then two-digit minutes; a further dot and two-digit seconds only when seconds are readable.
9.07
